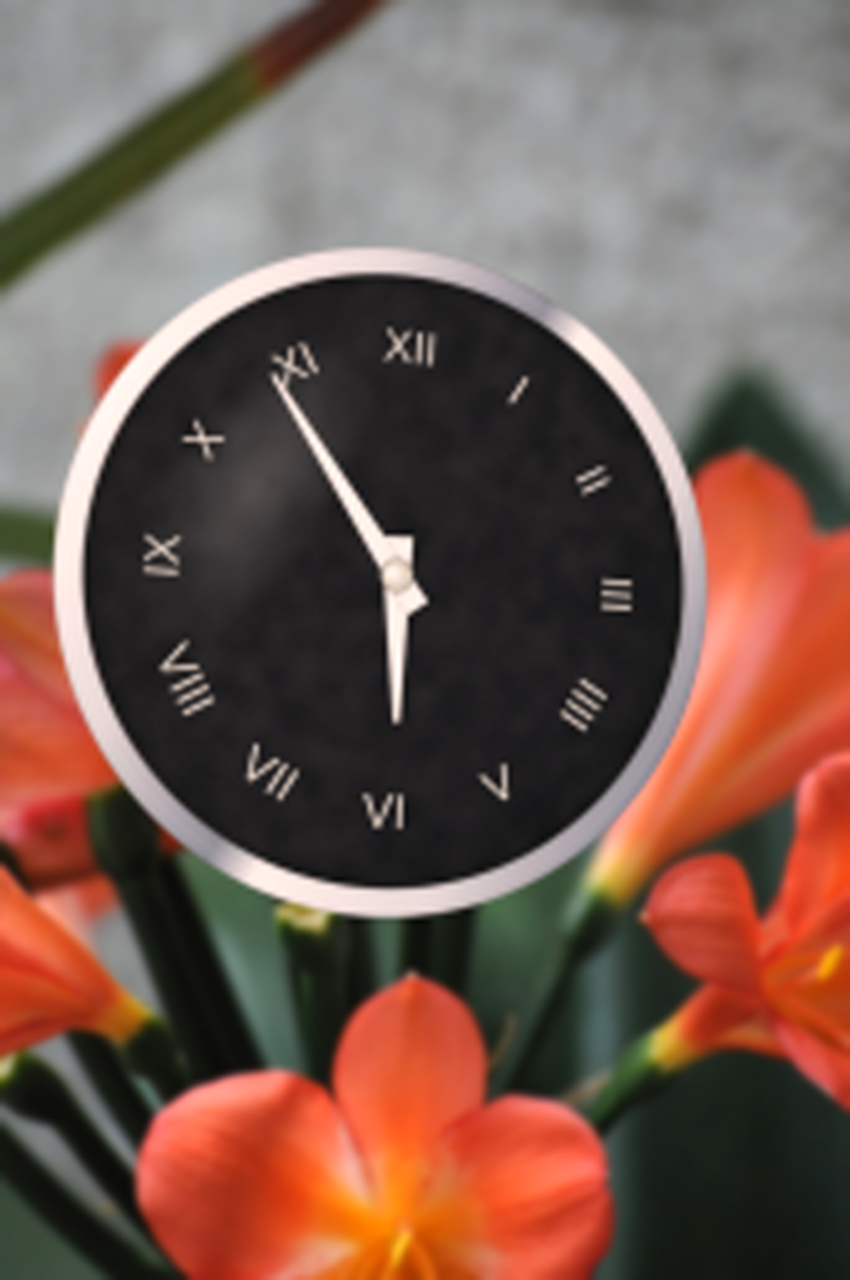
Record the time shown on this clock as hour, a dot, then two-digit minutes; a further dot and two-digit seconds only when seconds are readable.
5.54
